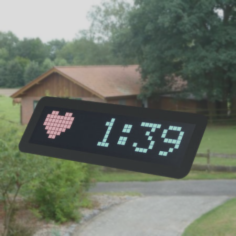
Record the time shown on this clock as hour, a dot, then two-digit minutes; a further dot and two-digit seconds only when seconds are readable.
1.39
